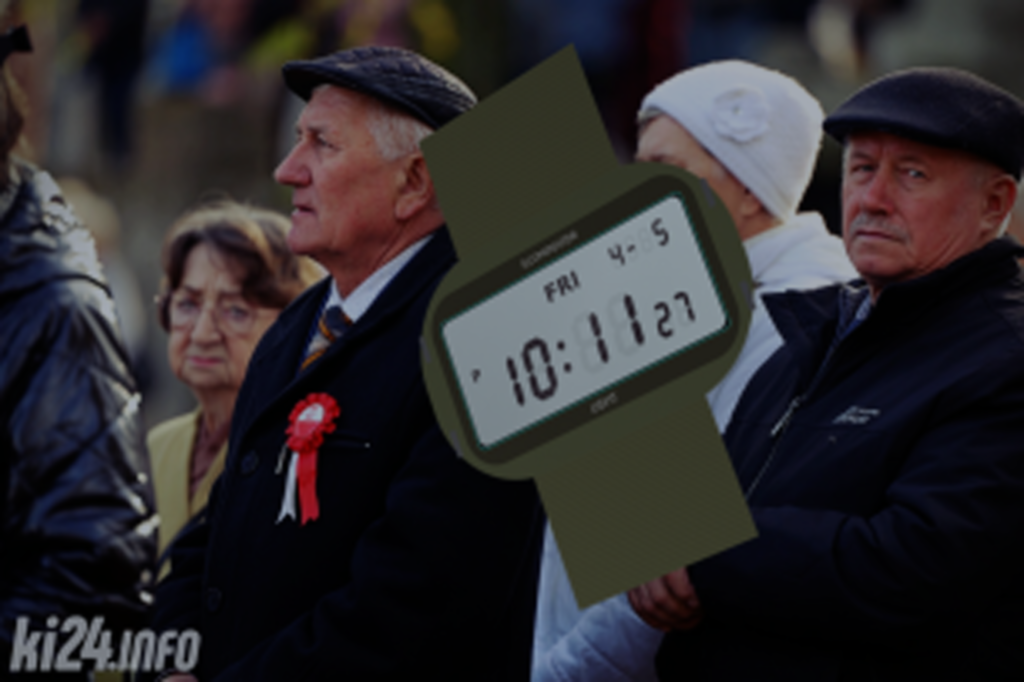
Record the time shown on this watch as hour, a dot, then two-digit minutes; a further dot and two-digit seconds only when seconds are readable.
10.11.27
